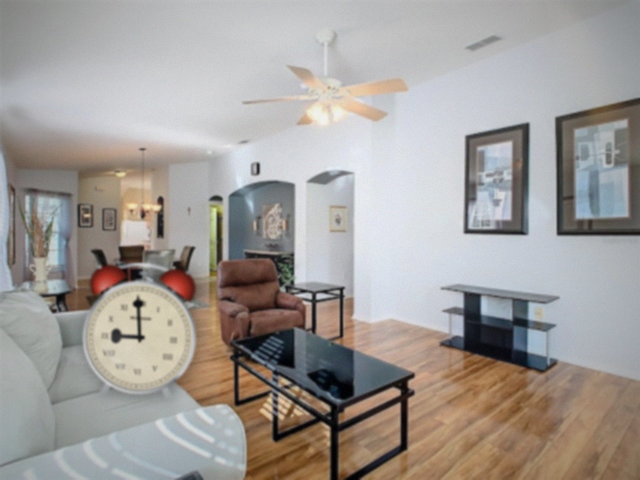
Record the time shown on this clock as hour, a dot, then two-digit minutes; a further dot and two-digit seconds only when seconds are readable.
8.59
